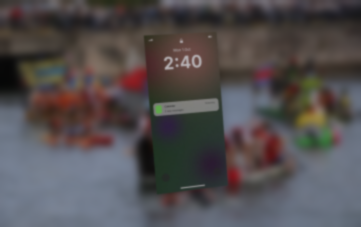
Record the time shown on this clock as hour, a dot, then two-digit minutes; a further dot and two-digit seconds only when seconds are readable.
2.40
